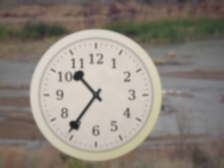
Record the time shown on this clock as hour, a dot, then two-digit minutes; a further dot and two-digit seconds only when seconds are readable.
10.36
